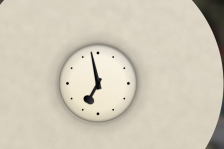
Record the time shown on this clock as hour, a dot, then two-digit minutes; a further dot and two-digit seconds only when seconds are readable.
6.58
